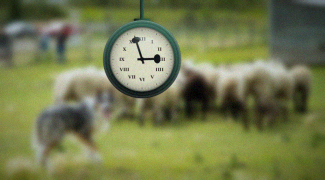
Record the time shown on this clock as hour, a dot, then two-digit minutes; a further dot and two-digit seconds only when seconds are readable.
2.57
